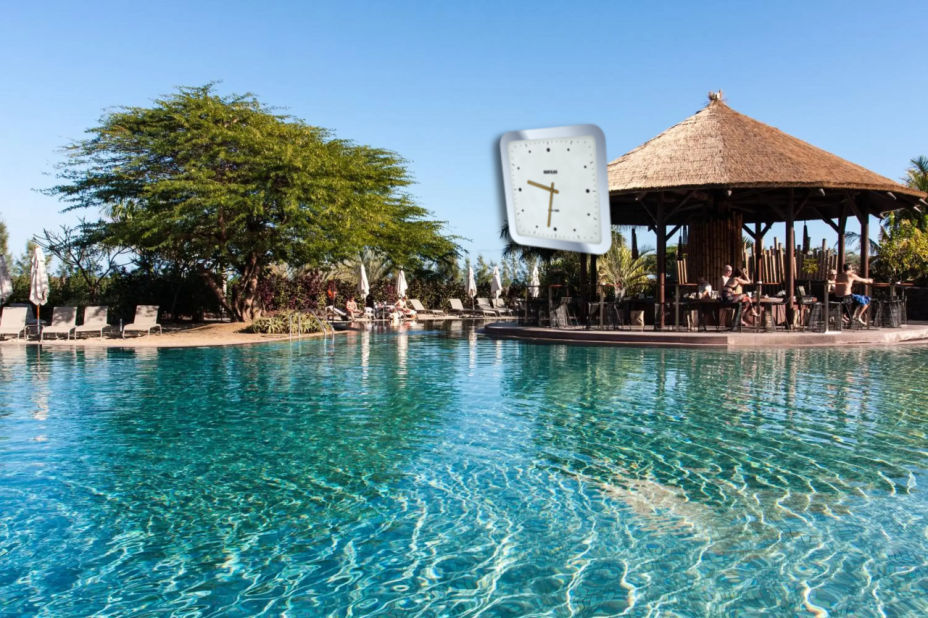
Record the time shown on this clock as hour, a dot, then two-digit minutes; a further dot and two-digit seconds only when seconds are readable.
9.32
